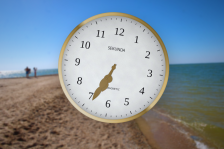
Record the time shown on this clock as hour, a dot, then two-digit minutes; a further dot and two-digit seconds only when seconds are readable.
6.34
